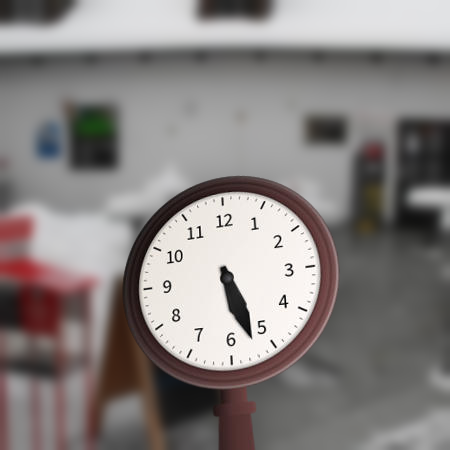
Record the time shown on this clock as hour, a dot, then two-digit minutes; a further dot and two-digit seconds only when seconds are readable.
5.27
